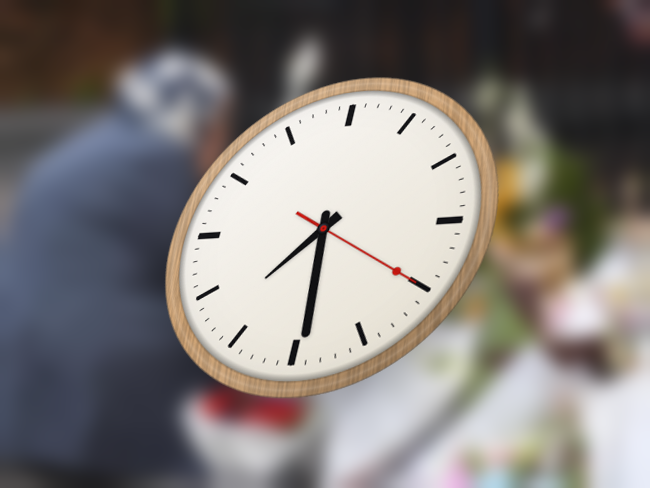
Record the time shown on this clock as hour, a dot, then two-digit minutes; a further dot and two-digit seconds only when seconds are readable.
7.29.20
